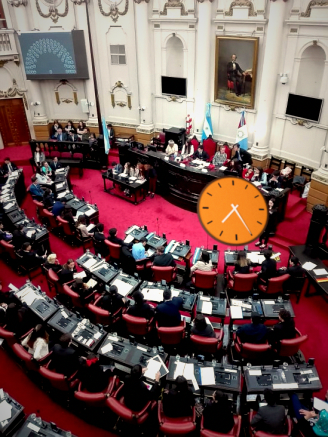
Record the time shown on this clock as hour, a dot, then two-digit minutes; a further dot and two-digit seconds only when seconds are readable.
7.25
